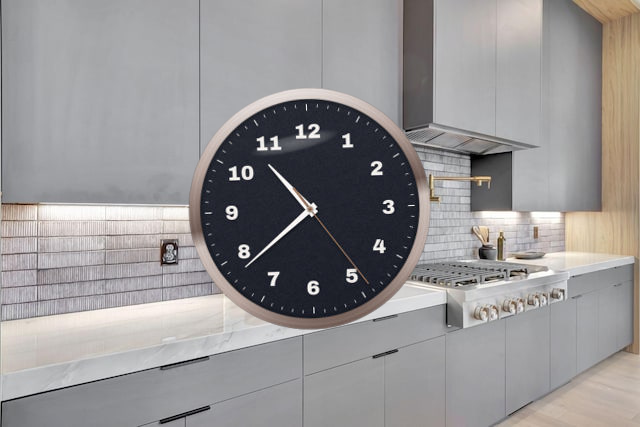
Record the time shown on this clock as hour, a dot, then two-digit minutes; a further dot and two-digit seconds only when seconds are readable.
10.38.24
